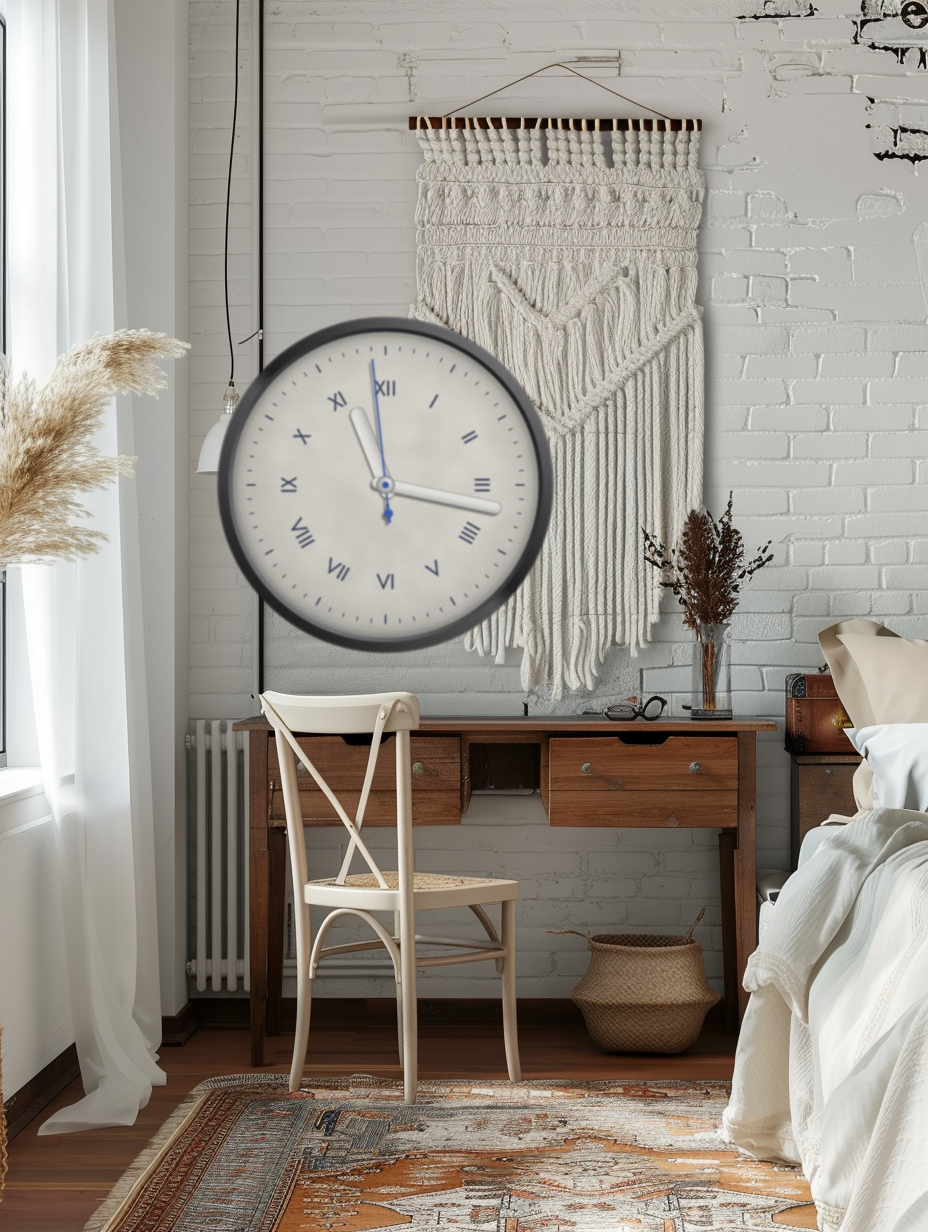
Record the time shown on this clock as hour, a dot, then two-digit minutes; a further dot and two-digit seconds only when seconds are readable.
11.16.59
